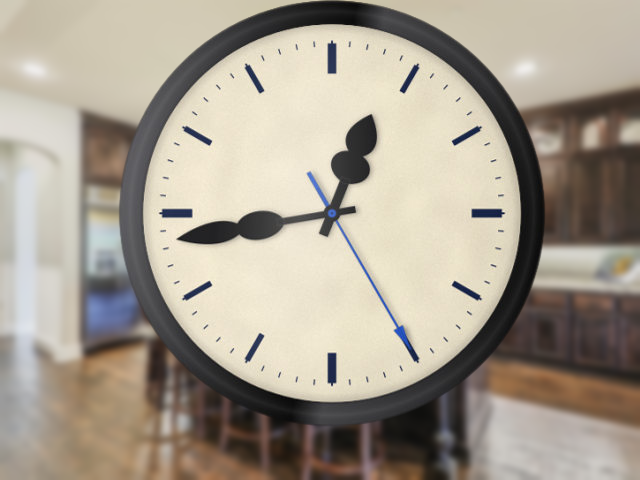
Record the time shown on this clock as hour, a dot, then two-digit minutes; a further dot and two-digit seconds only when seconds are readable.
12.43.25
